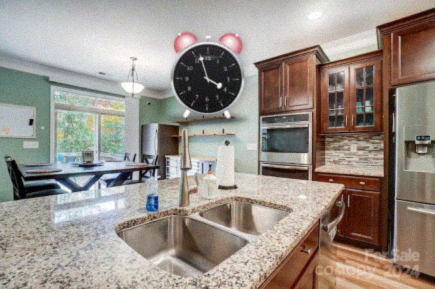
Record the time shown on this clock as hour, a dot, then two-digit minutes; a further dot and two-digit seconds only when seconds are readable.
3.57
